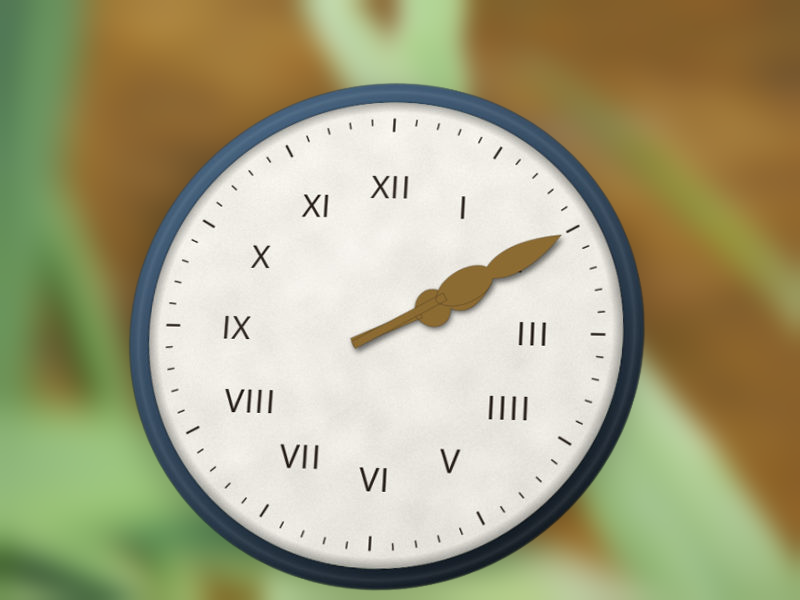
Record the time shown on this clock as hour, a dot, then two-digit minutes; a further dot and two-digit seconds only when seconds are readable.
2.10
